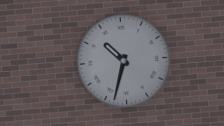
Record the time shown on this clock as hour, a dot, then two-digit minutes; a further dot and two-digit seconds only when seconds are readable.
10.33
